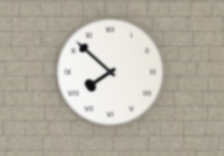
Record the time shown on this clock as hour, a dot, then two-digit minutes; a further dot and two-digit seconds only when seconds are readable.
7.52
